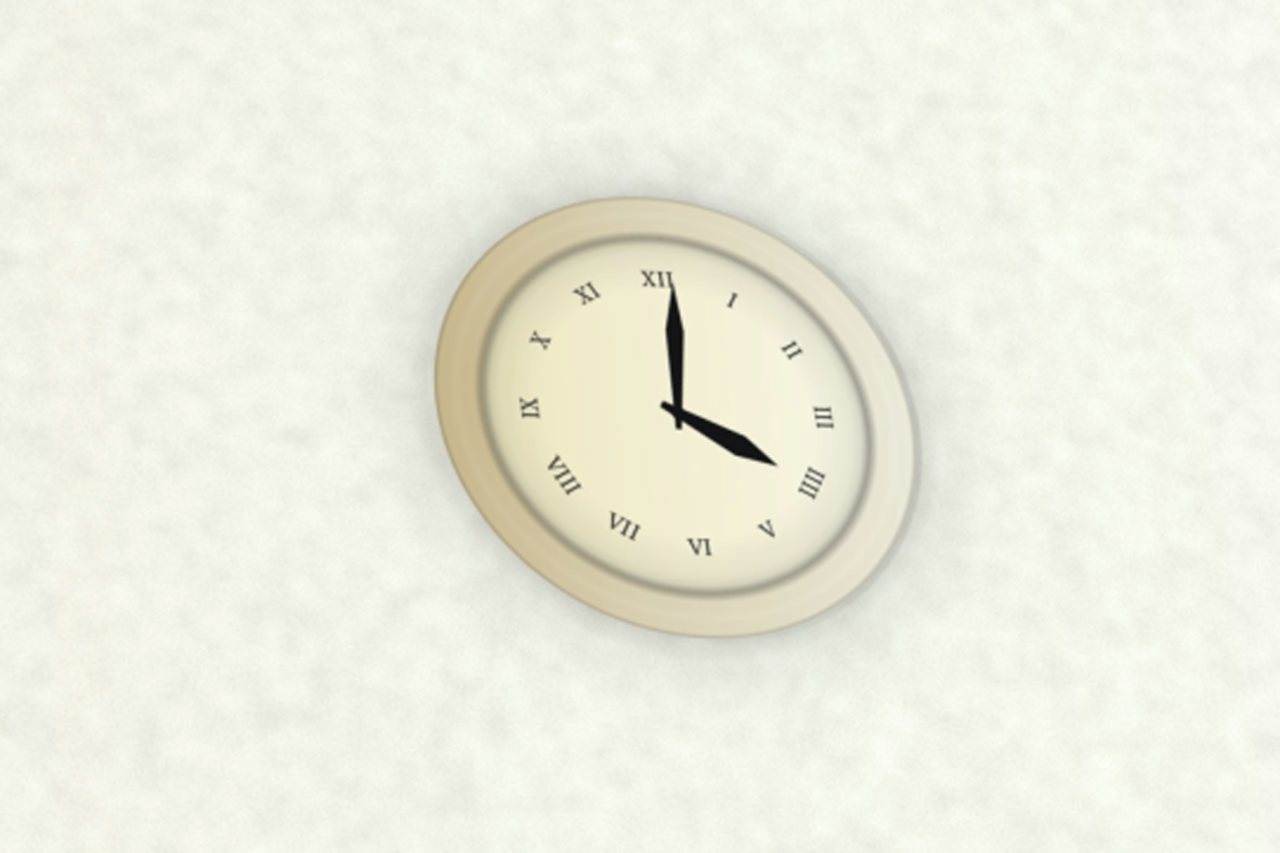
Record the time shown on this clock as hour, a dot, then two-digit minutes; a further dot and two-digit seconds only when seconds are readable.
4.01
